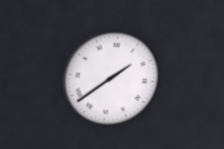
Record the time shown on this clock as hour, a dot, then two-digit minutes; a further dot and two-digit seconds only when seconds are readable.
1.38
